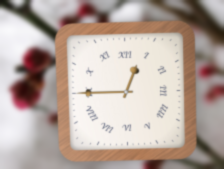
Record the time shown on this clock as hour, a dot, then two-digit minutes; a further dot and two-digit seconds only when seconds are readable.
12.45
